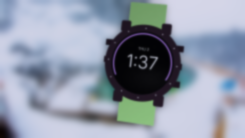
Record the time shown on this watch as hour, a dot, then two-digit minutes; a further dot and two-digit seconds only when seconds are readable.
1.37
